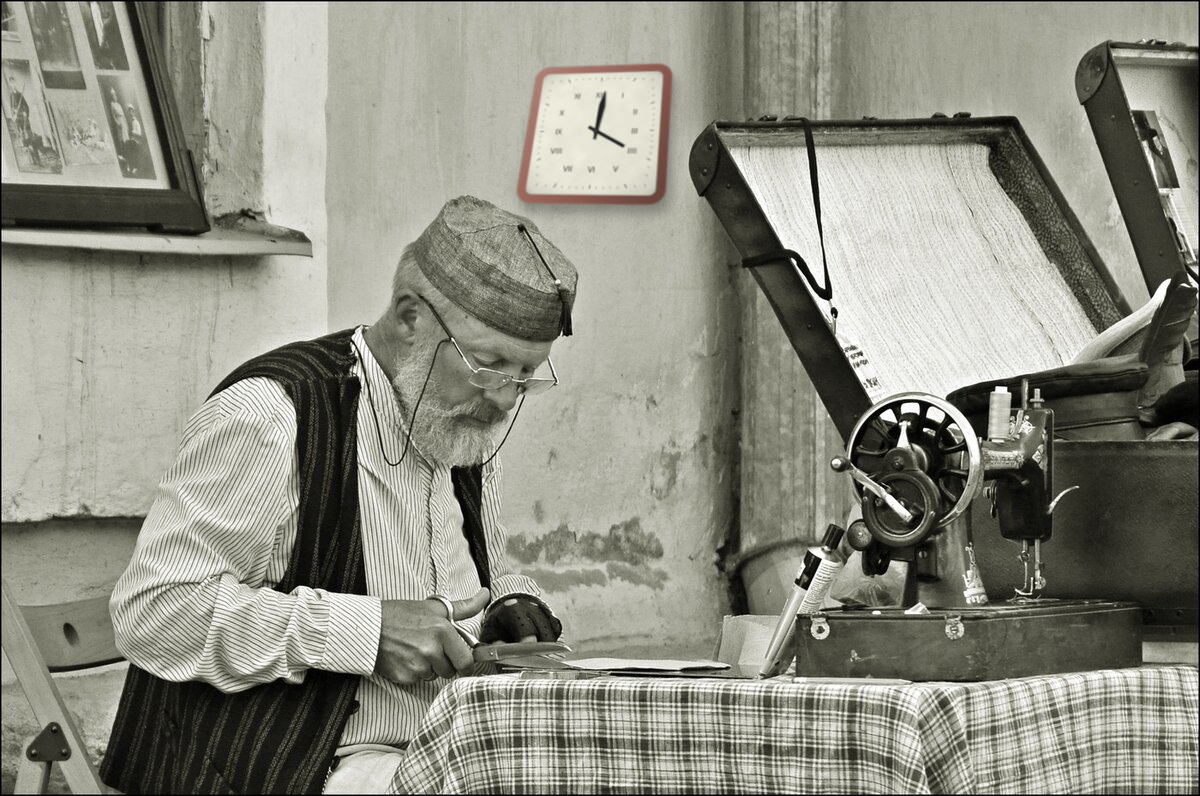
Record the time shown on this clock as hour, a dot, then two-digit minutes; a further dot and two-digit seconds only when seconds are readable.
4.01
